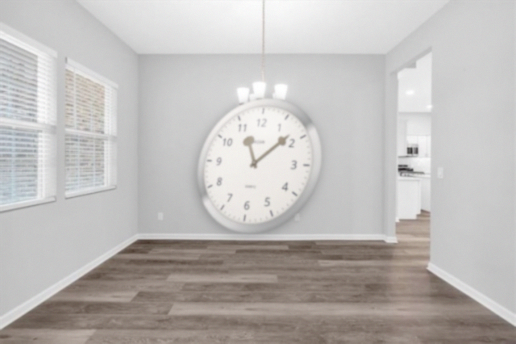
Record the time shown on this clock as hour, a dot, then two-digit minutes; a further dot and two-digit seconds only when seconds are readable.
11.08
